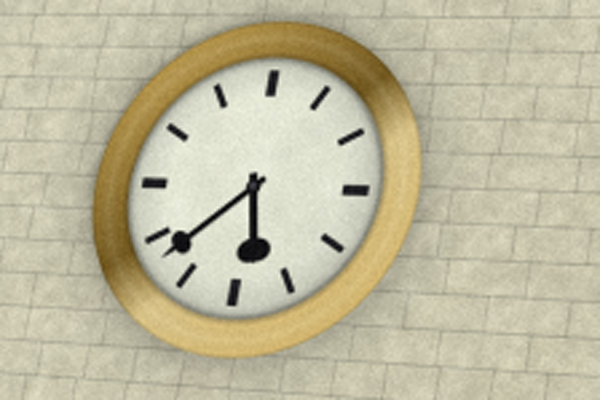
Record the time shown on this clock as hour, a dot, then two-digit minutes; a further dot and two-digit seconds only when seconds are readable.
5.38
